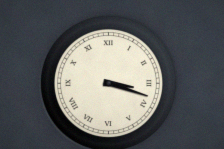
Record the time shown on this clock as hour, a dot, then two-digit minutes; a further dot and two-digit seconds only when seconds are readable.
3.18
